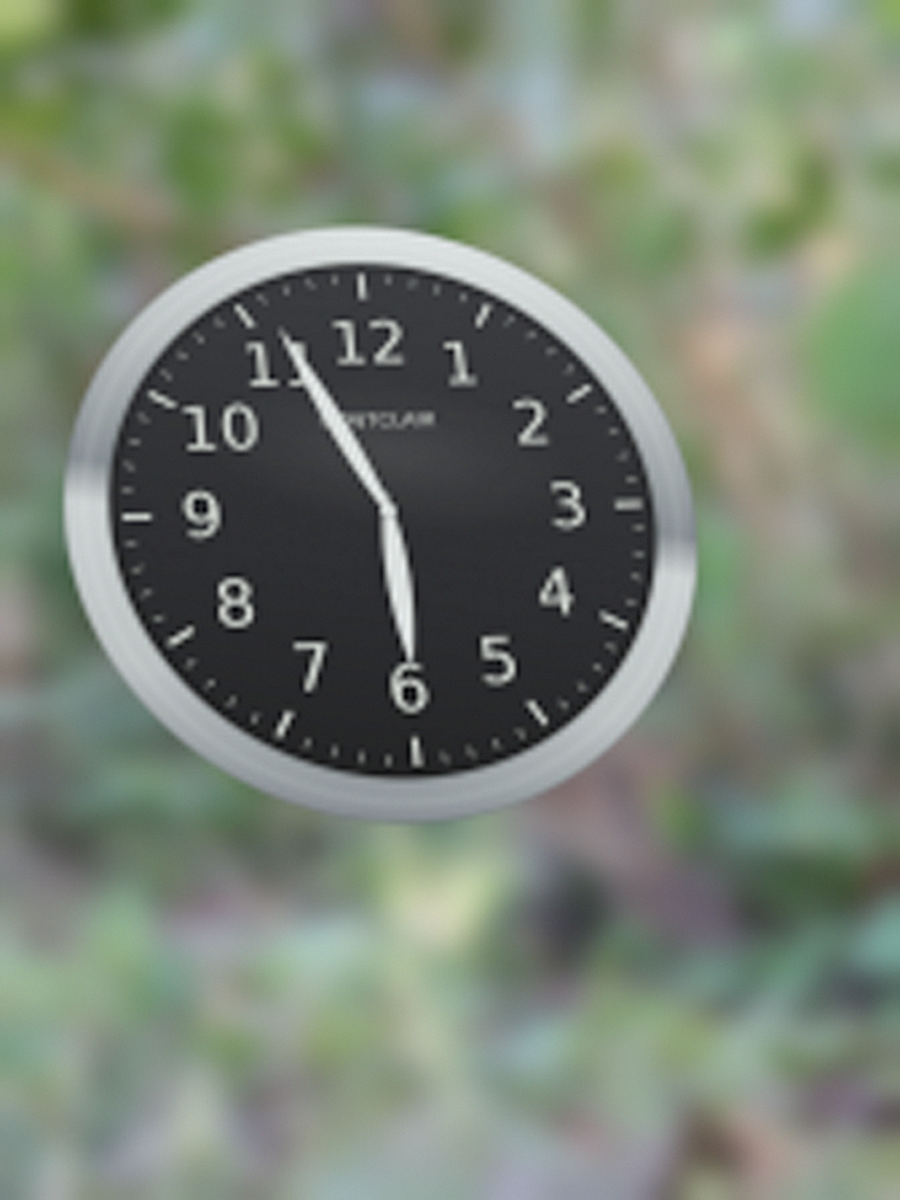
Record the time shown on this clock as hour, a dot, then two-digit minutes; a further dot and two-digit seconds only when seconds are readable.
5.56
